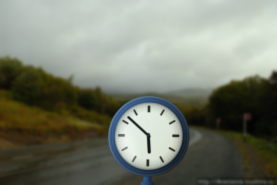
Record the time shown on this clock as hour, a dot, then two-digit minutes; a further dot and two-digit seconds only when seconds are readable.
5.52
